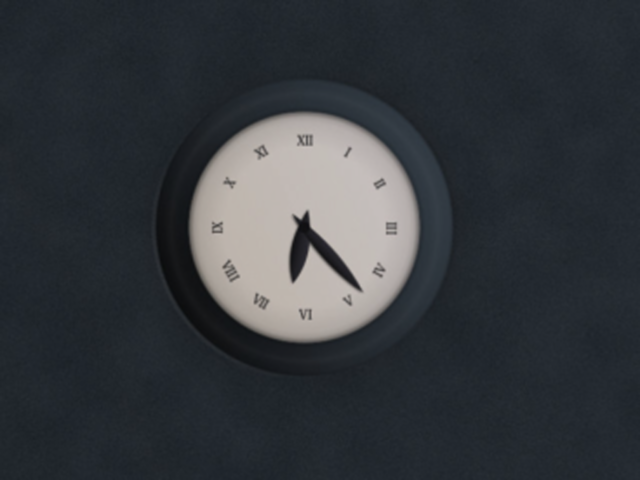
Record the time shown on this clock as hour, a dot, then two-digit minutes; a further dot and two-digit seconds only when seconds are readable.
6.23
